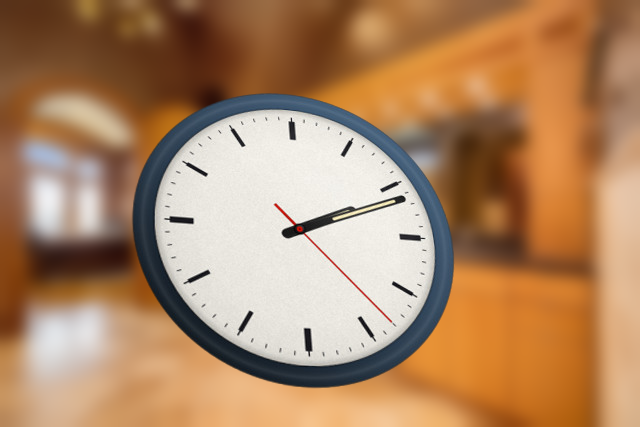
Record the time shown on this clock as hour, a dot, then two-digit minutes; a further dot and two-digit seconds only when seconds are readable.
2.11.23
